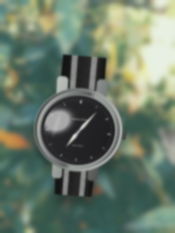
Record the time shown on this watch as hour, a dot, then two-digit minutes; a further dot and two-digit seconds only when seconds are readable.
7.06
